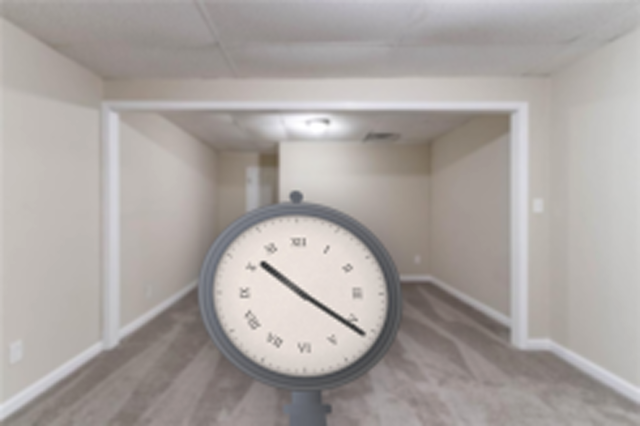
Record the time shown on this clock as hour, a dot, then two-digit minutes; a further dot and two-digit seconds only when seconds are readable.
10.21
